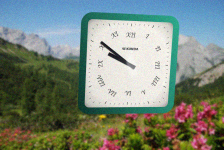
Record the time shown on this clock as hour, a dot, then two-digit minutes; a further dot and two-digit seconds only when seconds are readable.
9.51
